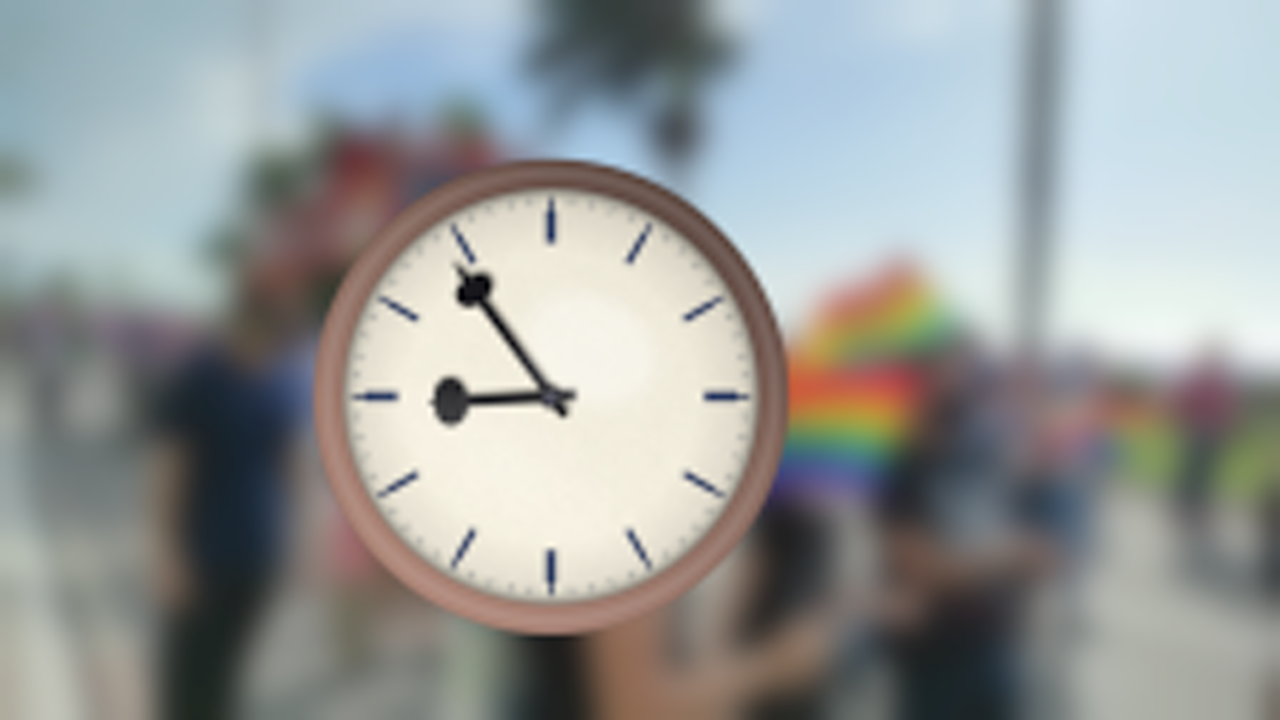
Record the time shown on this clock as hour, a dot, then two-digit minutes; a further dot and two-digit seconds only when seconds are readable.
8.54
